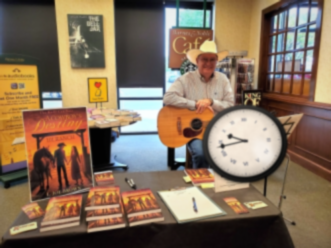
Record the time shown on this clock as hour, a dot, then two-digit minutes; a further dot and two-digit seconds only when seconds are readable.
9.43
